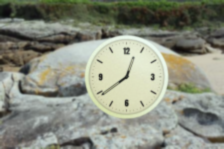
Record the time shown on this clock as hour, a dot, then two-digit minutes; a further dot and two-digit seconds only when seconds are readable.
12.39
